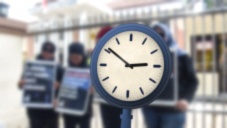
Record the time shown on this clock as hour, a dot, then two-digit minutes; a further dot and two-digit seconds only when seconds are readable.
2.51
